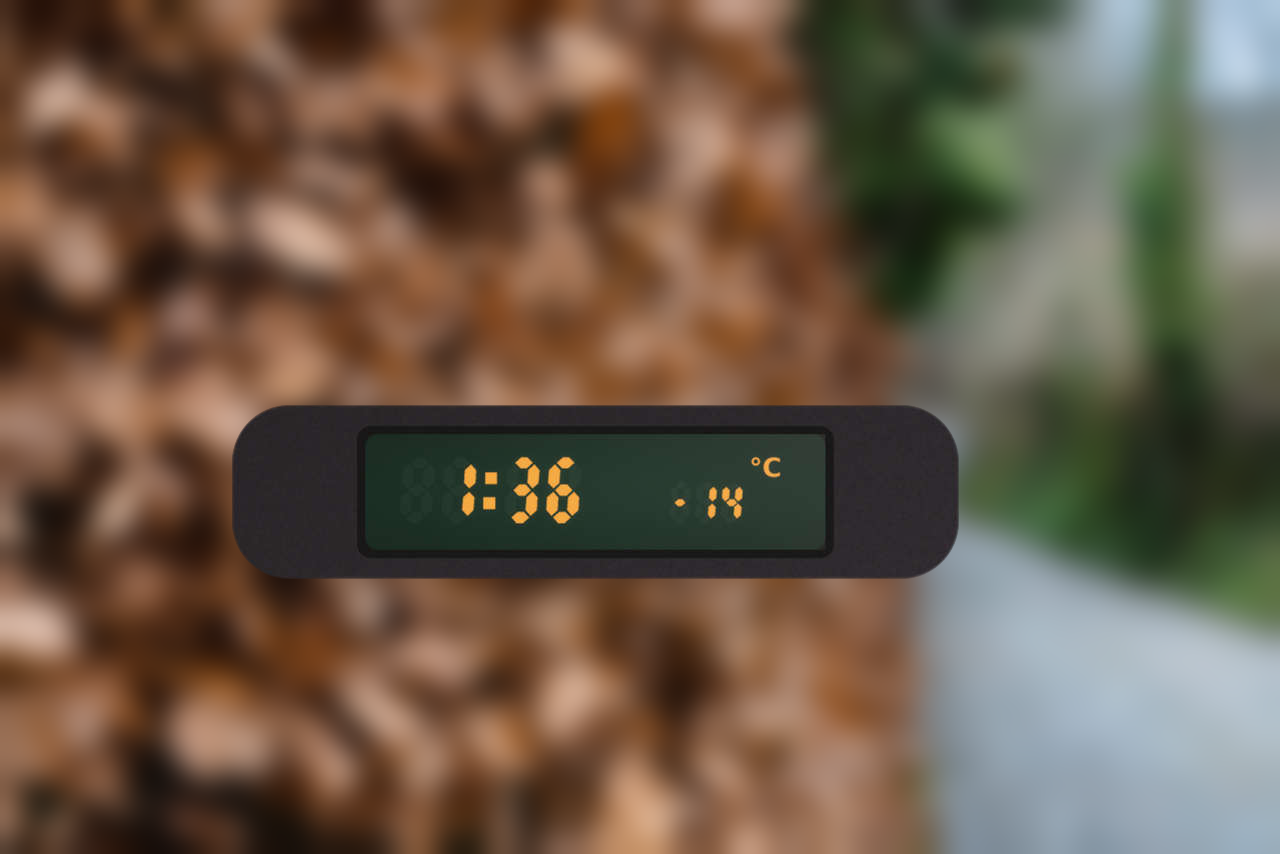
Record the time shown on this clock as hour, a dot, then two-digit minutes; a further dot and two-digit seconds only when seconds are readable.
1.36
